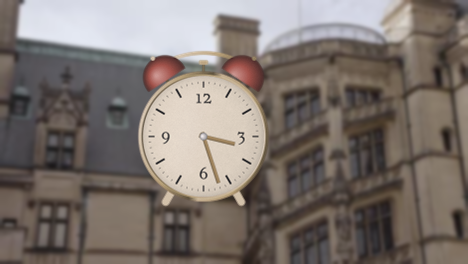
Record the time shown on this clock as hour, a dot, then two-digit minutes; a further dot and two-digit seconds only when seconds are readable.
3.27
